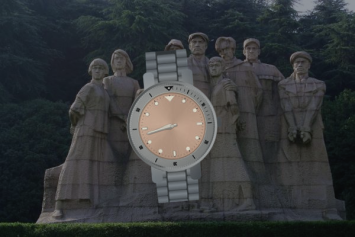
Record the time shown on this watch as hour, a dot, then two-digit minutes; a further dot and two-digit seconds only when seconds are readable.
8.43
